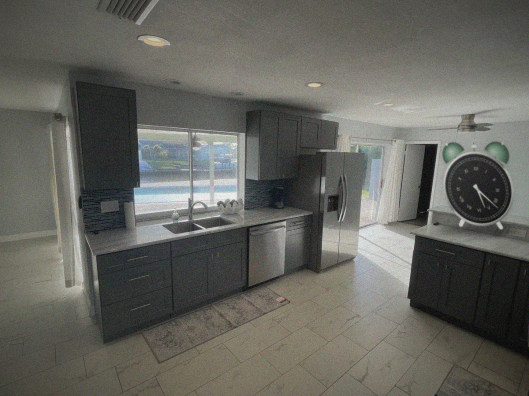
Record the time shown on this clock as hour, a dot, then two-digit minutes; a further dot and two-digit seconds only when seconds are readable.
5.22
